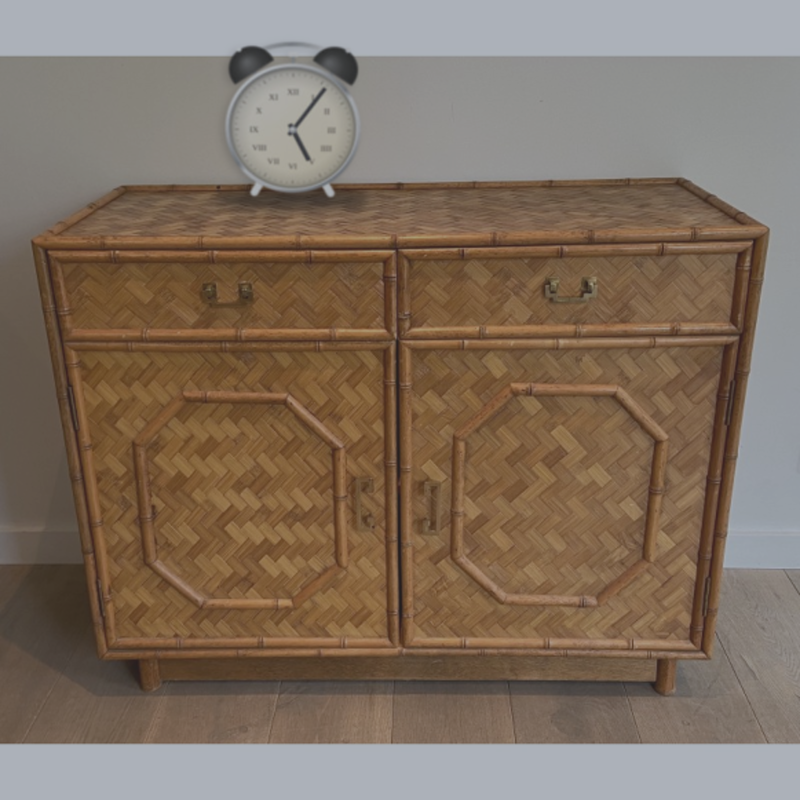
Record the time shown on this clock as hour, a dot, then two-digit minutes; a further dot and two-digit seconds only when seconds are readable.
5.06
